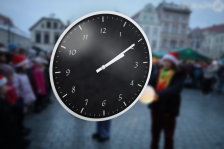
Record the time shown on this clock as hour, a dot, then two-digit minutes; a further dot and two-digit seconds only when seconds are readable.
2.10
